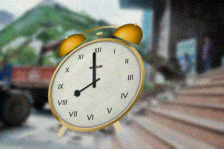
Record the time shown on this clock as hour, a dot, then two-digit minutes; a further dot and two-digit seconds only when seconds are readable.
7.59
